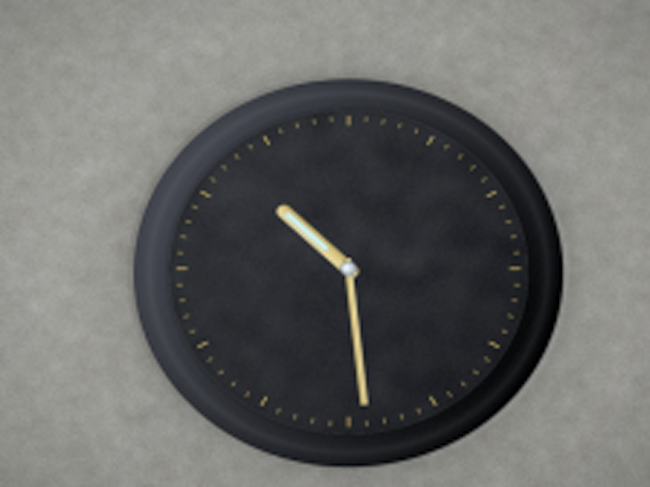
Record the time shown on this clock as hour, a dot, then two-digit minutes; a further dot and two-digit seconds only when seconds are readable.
10.29
